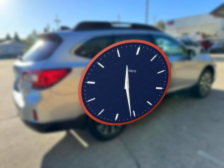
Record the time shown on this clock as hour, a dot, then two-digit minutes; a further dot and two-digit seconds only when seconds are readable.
11.26
